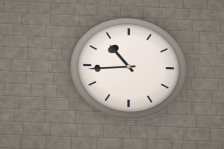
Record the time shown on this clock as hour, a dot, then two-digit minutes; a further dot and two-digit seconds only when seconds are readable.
10.44
